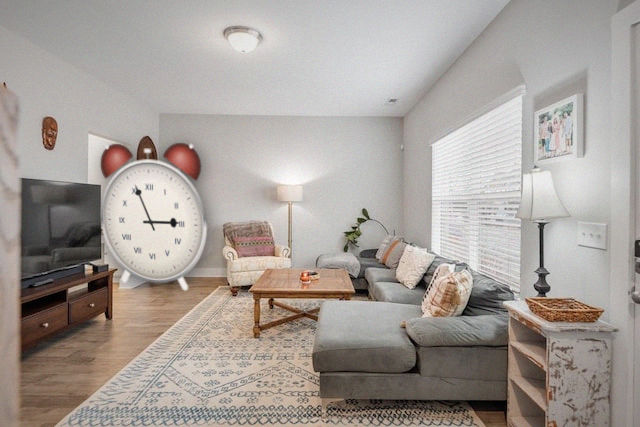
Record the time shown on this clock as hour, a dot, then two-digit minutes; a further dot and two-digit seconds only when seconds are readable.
2.56
